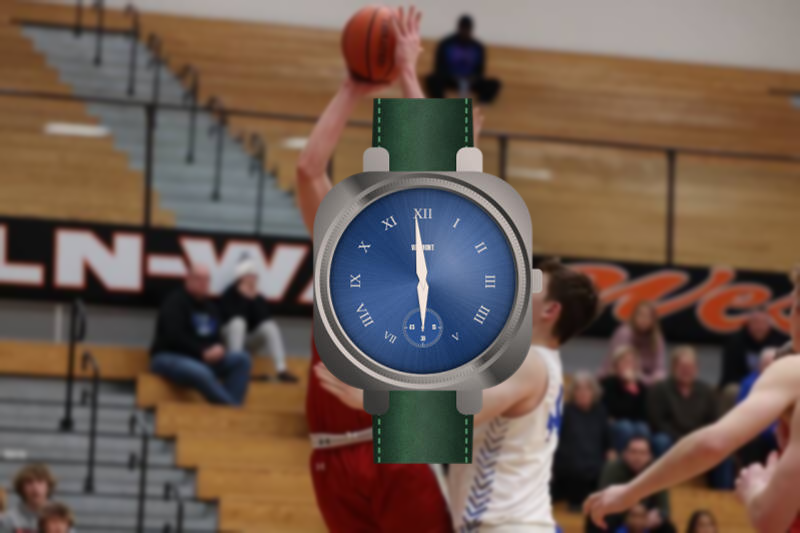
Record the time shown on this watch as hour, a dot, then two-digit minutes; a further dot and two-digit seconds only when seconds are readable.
5.59
